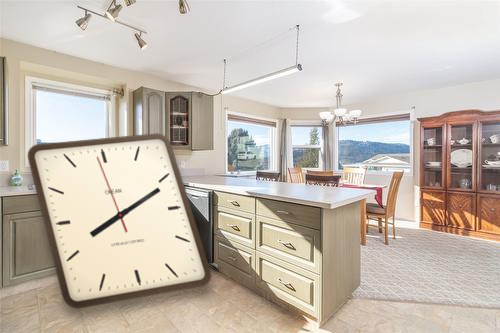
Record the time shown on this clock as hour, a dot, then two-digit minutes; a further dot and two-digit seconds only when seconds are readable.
8.10.59
